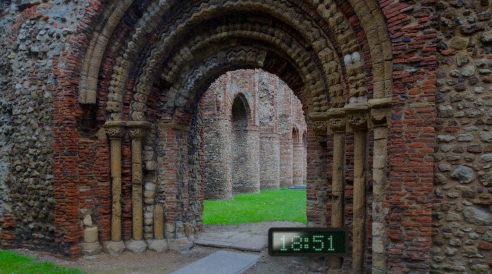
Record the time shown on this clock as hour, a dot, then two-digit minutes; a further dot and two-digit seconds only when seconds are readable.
18.51
